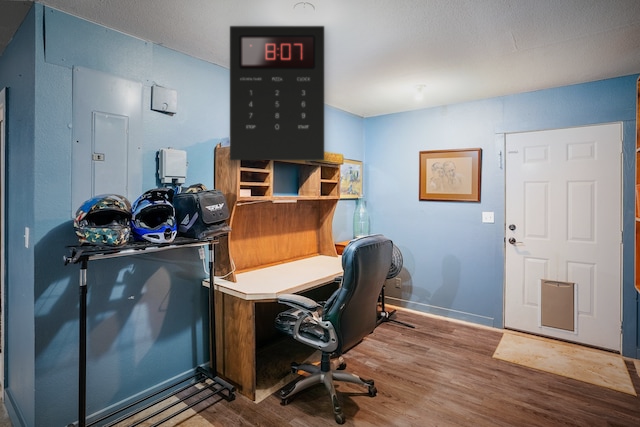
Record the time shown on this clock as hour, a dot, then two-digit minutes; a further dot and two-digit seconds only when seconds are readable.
8.07
